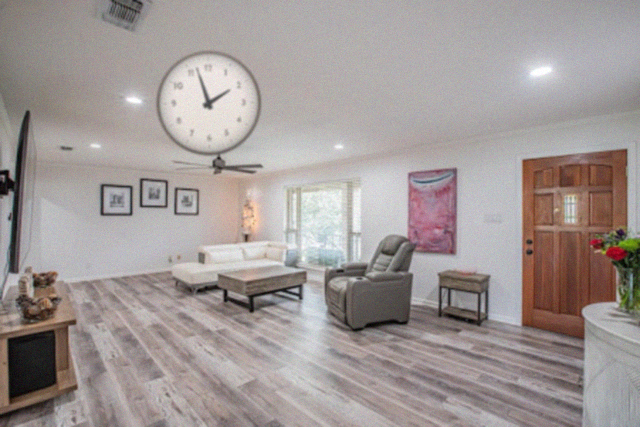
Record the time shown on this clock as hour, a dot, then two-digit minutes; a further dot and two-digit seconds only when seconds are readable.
1.57
